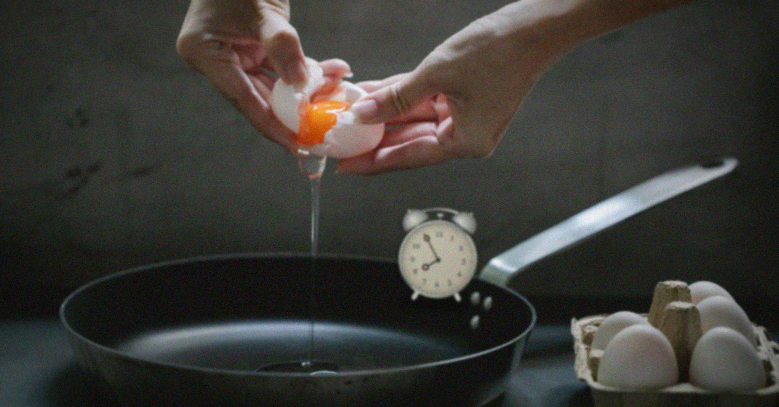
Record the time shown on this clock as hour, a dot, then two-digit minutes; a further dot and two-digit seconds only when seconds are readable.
7.55
